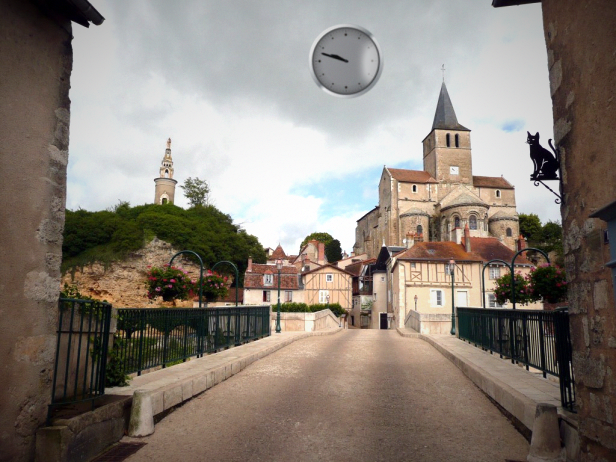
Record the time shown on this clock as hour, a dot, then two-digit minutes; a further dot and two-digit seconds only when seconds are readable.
9.48
